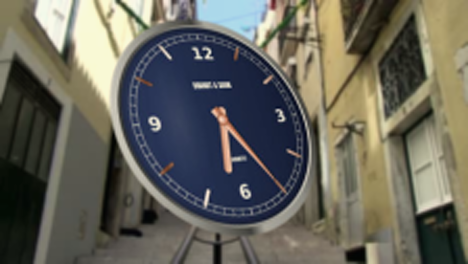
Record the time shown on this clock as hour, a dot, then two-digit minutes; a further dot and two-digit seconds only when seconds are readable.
6.25
